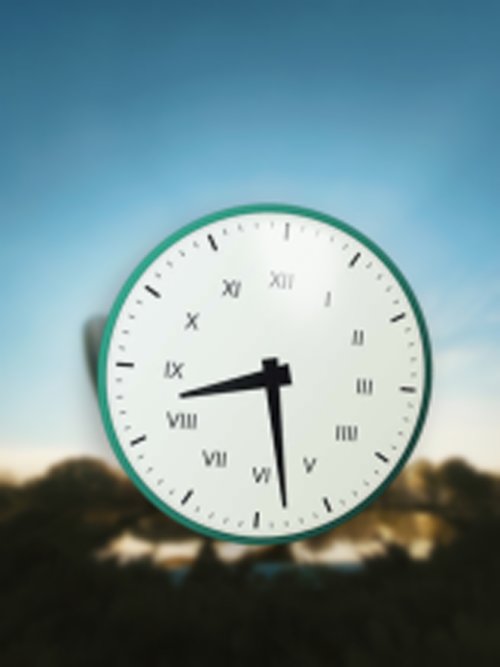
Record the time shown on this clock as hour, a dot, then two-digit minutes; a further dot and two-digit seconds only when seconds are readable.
8.28
